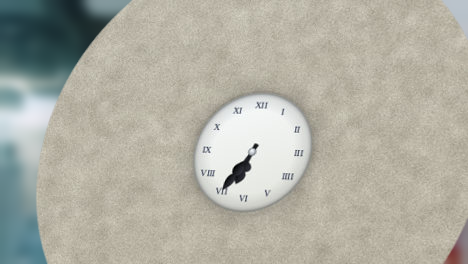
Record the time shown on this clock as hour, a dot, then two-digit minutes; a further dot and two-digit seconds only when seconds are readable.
6.35
